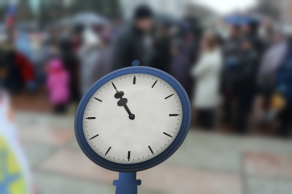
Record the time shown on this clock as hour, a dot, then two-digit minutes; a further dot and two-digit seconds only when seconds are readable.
10.55
